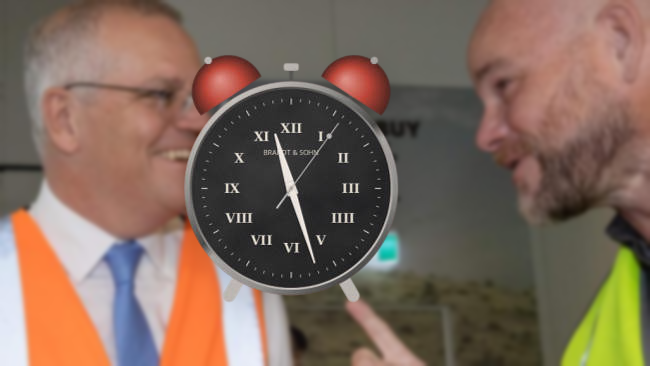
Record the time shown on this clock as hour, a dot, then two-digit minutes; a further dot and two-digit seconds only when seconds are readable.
11.27.06
